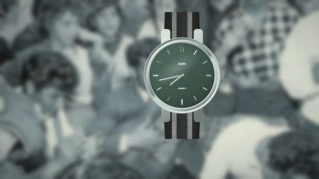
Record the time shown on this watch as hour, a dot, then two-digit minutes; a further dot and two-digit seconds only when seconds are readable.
7.43
